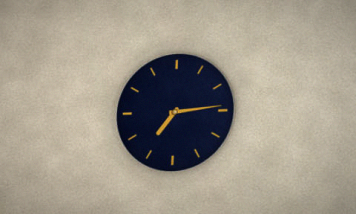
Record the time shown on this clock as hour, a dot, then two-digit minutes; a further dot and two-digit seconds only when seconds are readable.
7.14
